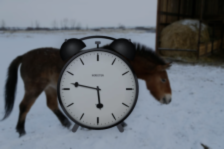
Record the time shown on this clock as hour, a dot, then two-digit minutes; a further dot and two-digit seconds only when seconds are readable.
5.47
